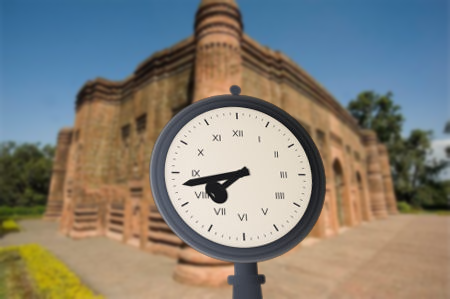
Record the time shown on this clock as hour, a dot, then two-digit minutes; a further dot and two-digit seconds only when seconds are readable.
7.43
